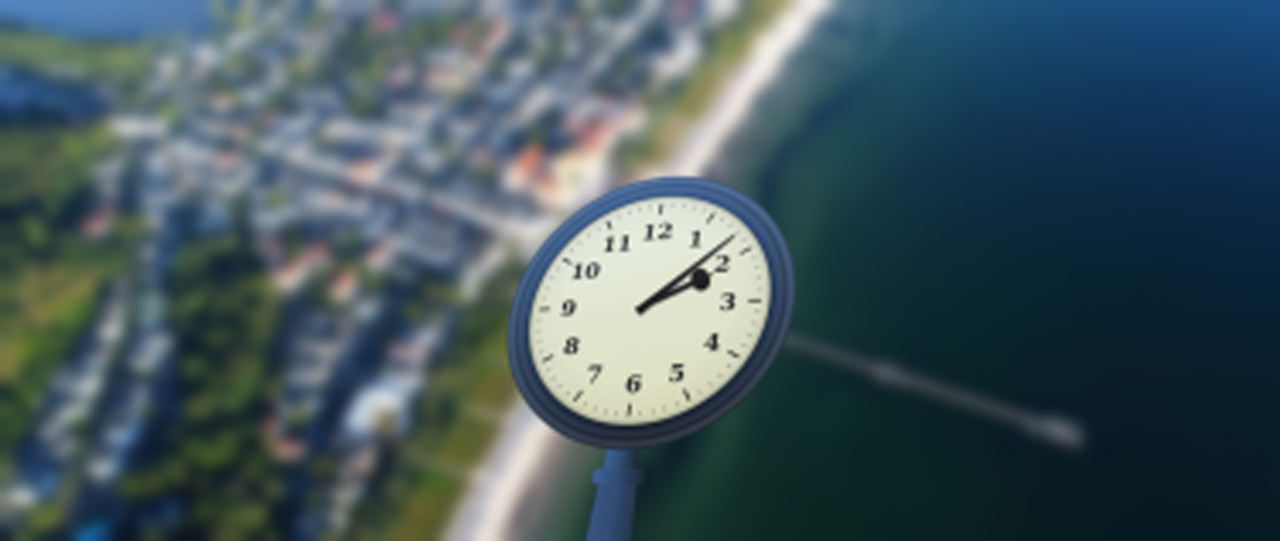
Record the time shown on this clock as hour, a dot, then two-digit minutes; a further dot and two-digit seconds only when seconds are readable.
2.08
